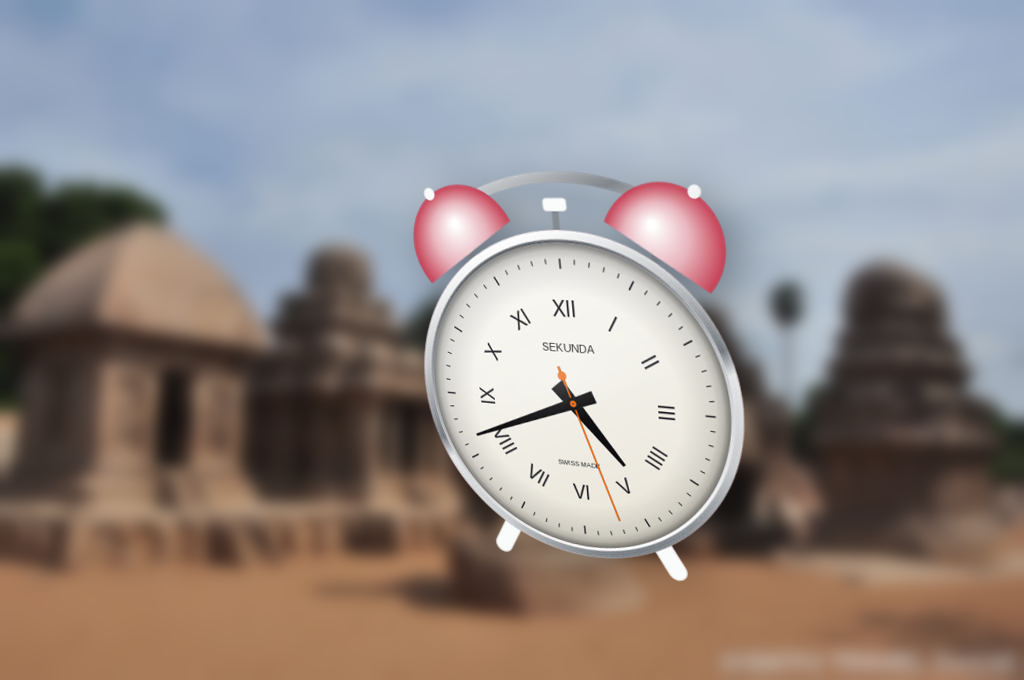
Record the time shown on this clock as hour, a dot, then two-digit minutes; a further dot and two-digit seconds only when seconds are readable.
4.41.27
